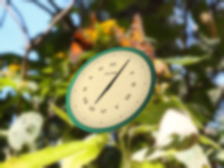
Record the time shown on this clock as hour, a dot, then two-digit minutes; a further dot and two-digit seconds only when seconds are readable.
7.05
